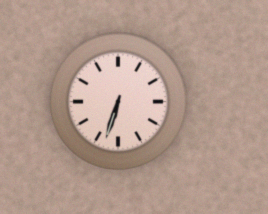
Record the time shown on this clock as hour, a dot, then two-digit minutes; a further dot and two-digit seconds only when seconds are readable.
6.33
